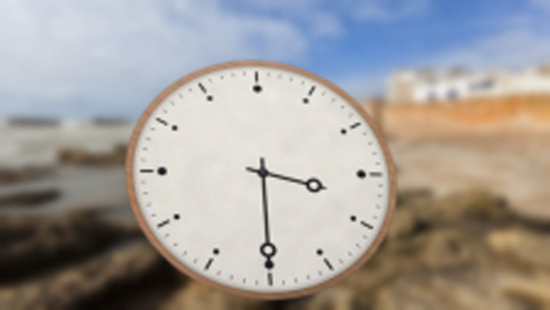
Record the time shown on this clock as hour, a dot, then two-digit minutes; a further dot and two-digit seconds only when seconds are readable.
3.30
